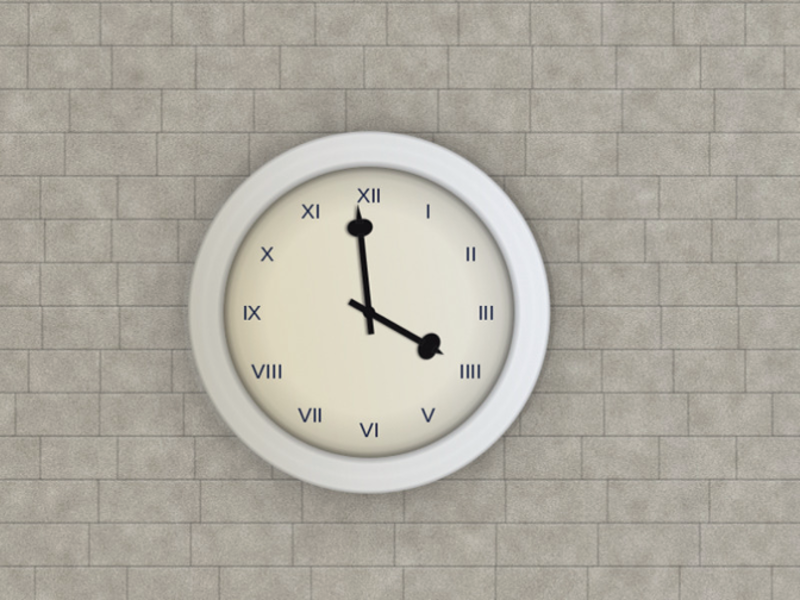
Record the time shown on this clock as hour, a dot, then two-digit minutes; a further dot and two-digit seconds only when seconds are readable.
3.59
